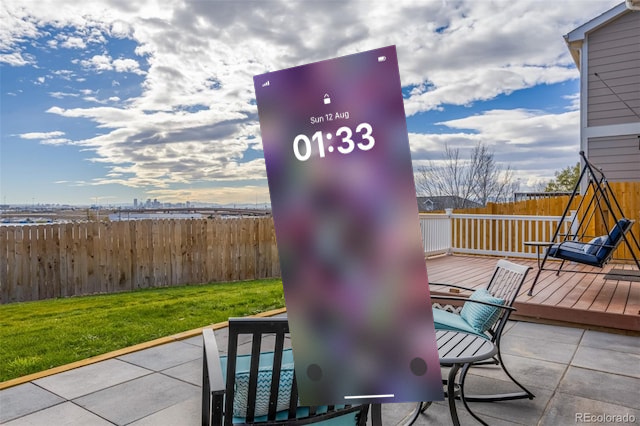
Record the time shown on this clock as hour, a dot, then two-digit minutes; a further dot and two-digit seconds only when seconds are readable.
1.33
